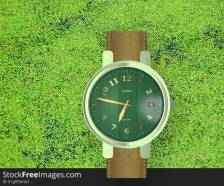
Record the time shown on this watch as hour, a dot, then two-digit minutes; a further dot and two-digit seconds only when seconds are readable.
6.47
